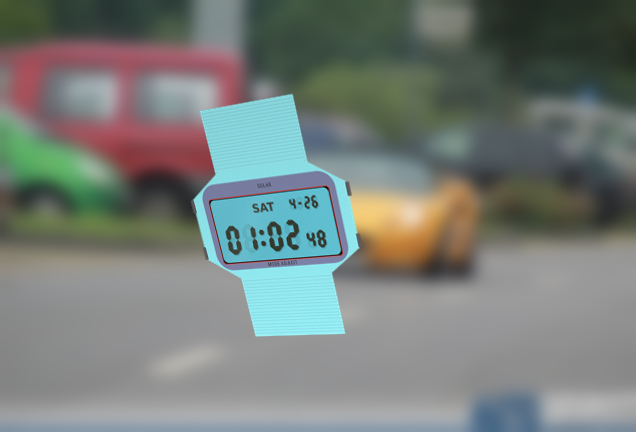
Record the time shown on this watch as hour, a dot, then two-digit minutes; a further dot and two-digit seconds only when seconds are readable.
1.02.48
